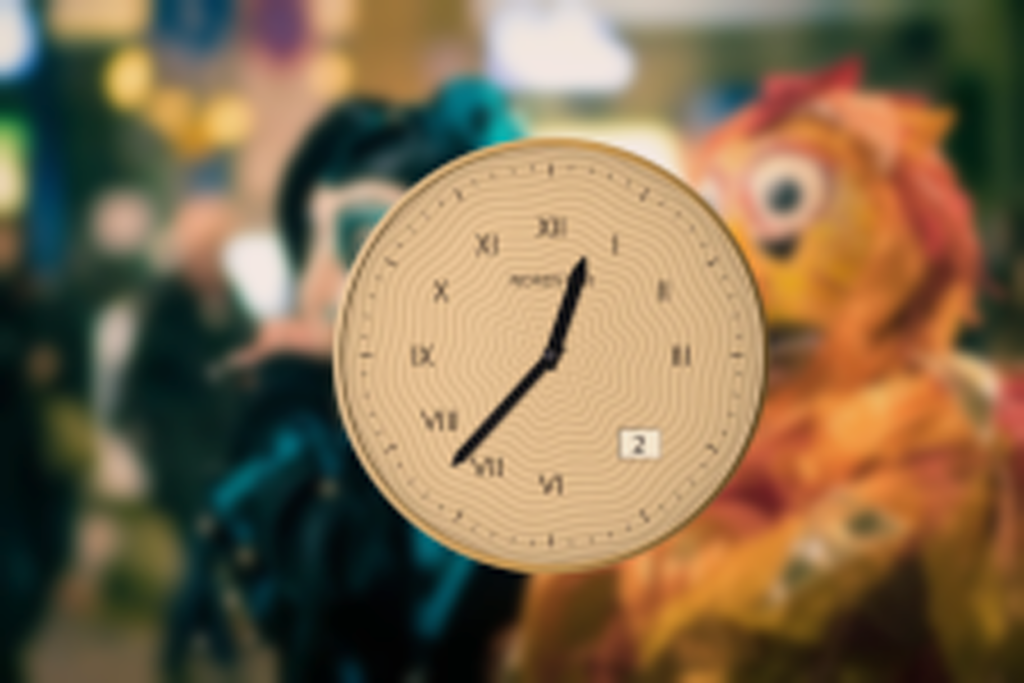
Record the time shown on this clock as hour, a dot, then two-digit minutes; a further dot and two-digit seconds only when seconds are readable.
12.37
